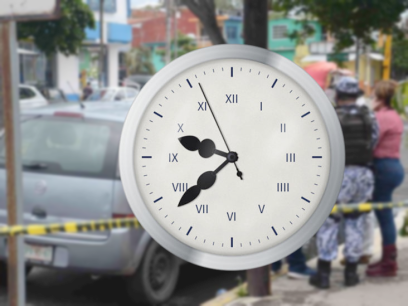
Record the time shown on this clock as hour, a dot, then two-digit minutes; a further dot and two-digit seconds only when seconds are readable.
9.37.56
